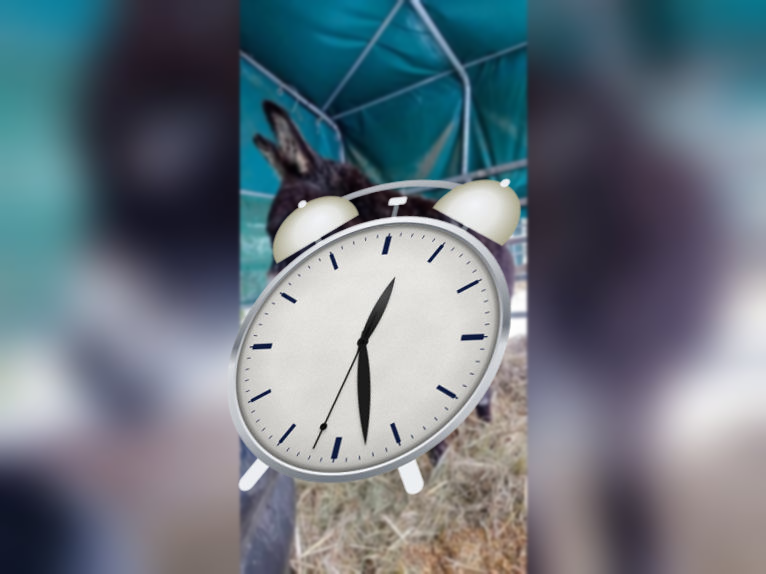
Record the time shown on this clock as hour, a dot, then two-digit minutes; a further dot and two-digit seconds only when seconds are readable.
12.27.32
